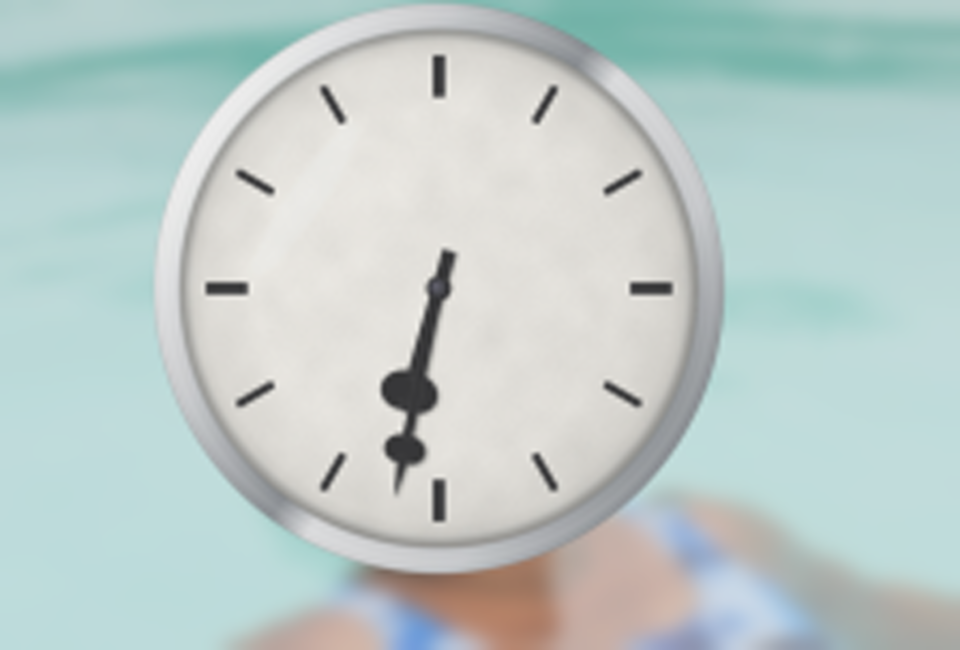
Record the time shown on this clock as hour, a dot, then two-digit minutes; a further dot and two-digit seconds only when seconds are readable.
6.32
